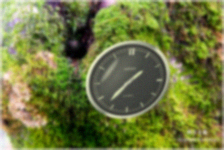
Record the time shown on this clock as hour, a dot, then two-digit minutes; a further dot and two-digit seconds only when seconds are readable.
1.37
